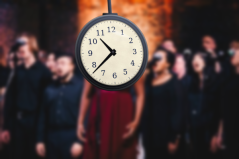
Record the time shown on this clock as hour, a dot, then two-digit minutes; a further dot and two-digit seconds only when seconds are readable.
10.38
